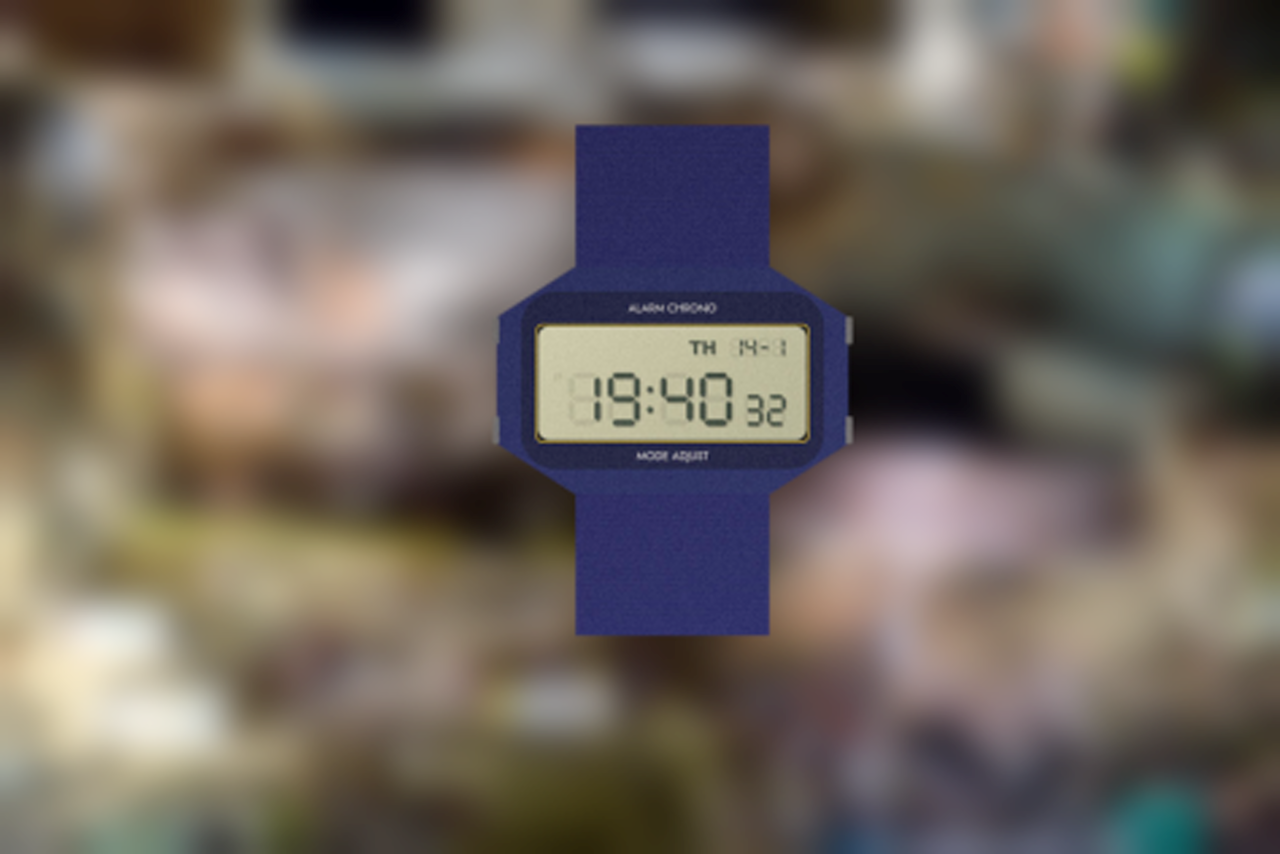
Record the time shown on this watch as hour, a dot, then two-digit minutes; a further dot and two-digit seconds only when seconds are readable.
19.40.32
